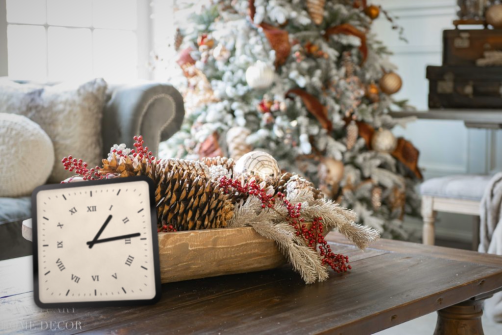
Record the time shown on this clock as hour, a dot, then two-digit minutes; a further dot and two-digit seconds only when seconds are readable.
1.14
